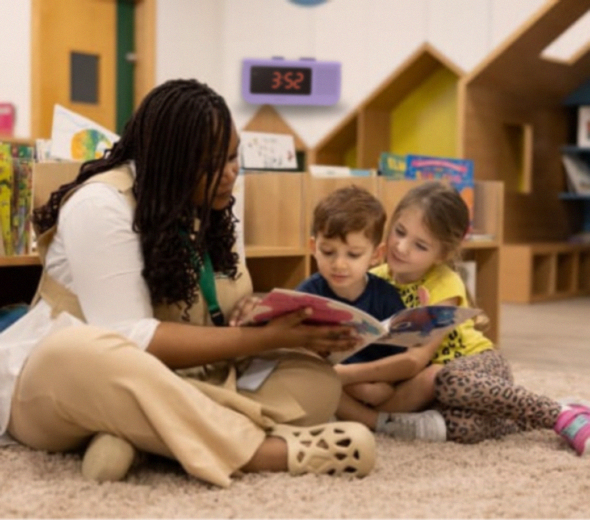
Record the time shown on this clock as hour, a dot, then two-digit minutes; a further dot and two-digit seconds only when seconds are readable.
3.52
